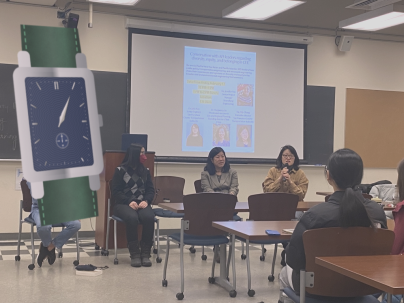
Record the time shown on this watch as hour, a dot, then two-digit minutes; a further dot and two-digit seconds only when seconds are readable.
1.05
